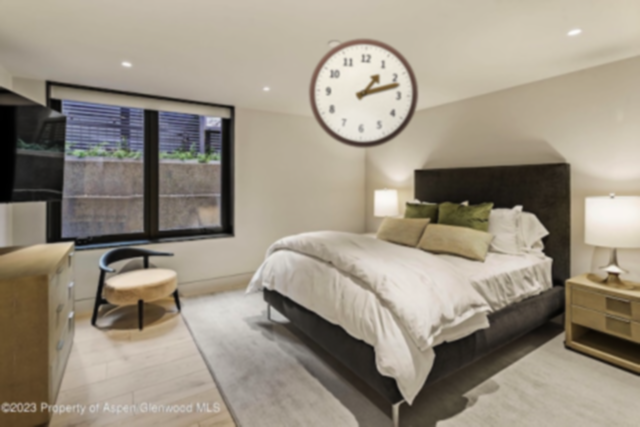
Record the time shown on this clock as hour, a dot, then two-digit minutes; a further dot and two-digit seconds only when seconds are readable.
1.12
